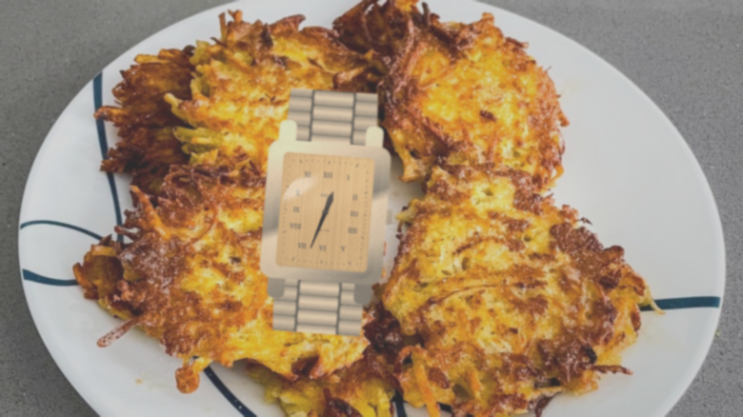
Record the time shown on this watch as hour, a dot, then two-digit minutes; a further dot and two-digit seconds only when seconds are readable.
12.33
